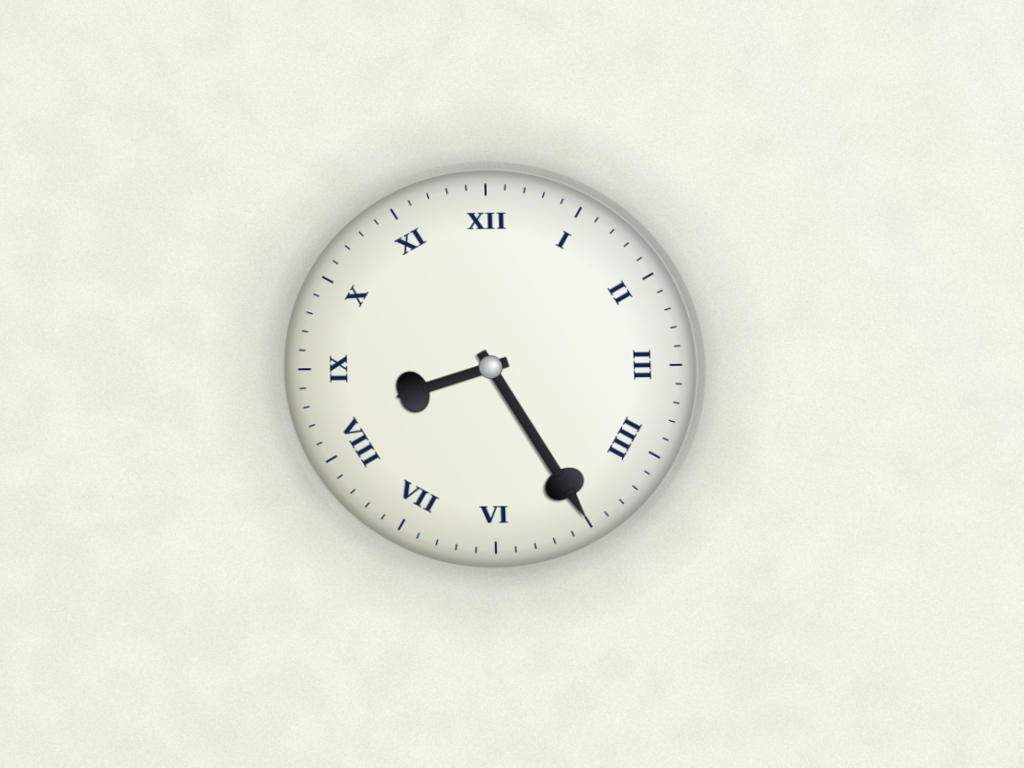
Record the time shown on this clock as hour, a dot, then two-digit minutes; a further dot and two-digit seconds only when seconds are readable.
8.25
